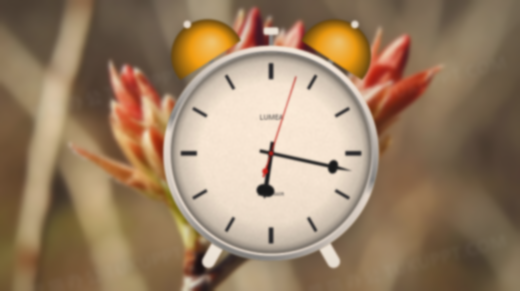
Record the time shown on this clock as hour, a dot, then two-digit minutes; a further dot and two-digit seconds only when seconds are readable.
6.17.03
